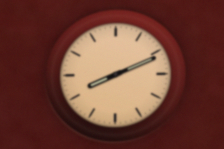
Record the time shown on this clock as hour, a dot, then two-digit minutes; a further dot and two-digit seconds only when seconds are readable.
8.11
